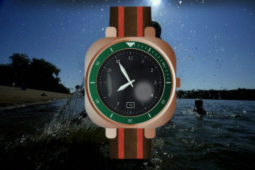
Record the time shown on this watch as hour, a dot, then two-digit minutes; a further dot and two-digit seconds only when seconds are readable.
7.55
